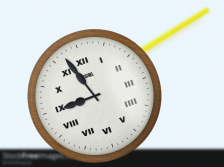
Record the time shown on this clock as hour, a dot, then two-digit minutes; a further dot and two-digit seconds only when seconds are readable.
8.57
